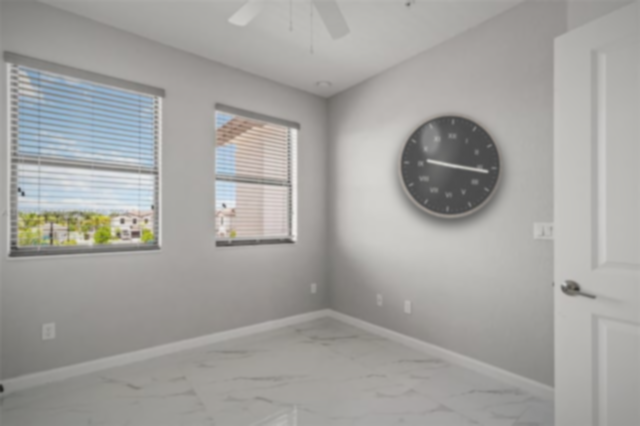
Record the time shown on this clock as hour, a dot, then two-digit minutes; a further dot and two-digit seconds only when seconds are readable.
9.16
